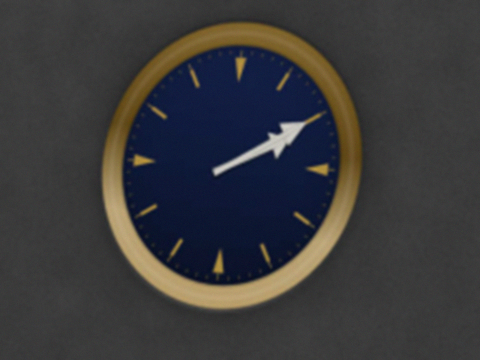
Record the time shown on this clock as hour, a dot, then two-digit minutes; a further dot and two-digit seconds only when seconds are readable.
2.10
